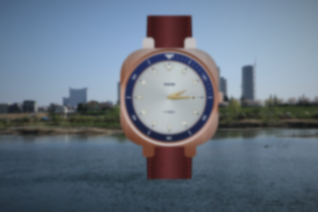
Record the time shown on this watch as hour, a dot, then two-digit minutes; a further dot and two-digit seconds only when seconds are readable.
2.15
